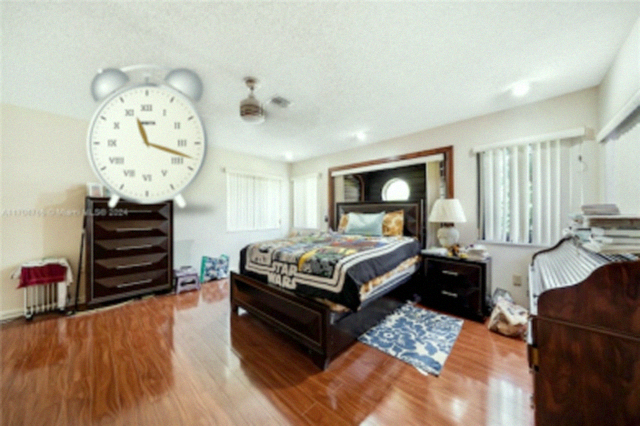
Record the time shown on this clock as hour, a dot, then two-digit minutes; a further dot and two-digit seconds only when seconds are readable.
11.18
